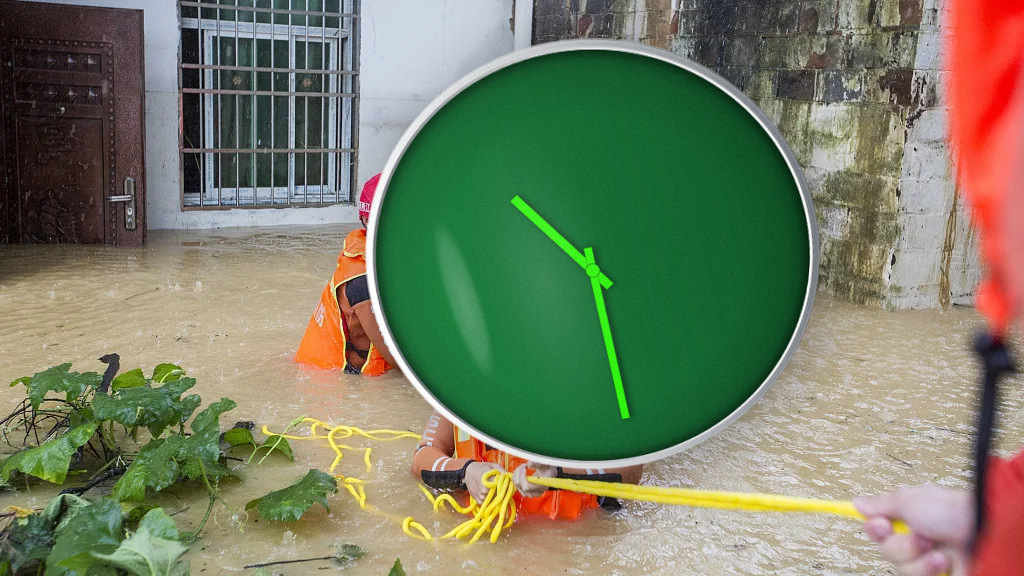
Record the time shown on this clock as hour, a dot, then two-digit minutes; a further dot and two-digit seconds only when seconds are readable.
10.28
